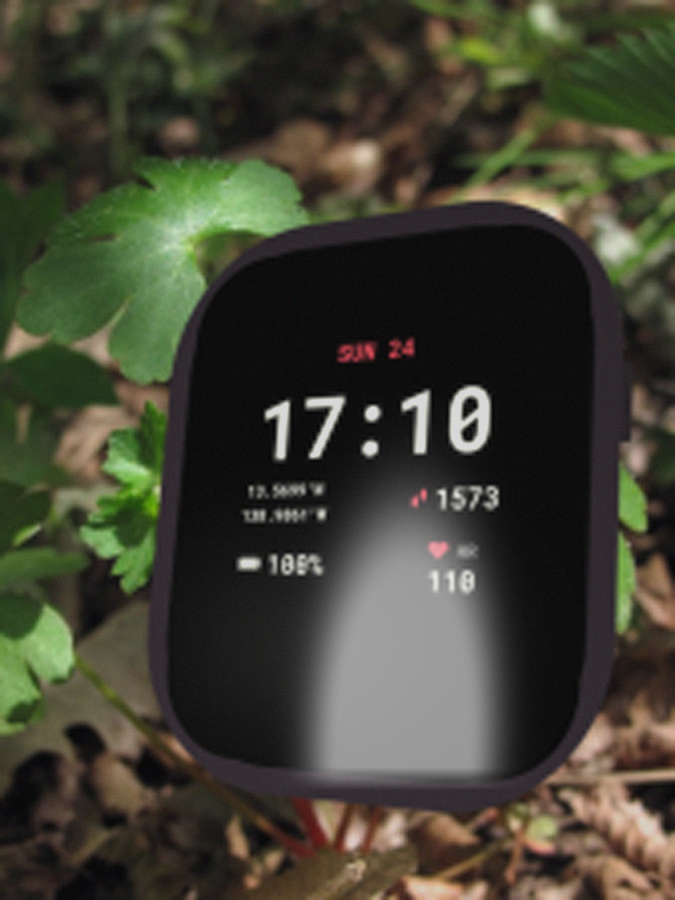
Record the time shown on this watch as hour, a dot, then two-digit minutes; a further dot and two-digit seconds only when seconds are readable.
17.10
